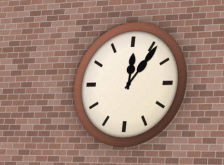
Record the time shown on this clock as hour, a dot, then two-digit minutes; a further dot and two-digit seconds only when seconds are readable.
12.06
